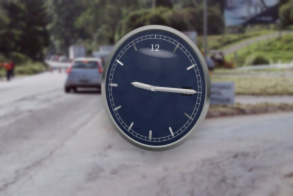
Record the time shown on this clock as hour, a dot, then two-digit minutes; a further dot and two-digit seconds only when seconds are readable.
9.15
